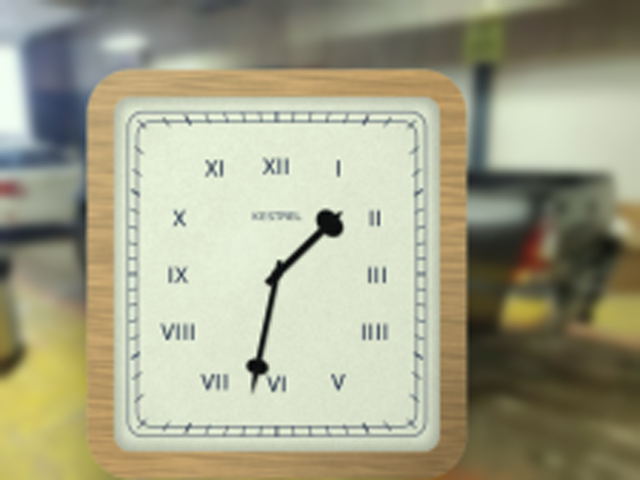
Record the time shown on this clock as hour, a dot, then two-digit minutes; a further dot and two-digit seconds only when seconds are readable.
1.32
